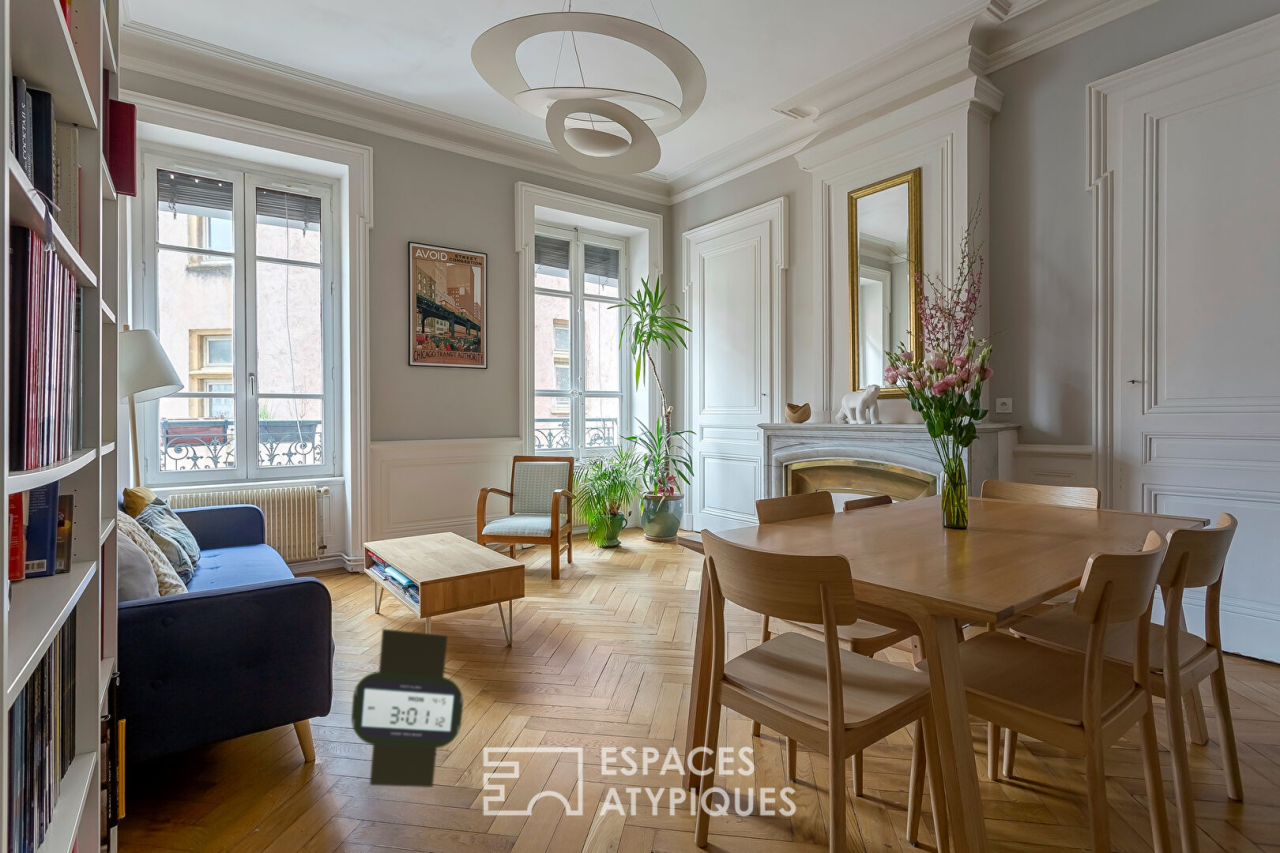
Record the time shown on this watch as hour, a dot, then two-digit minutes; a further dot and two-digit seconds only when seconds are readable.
3.01
